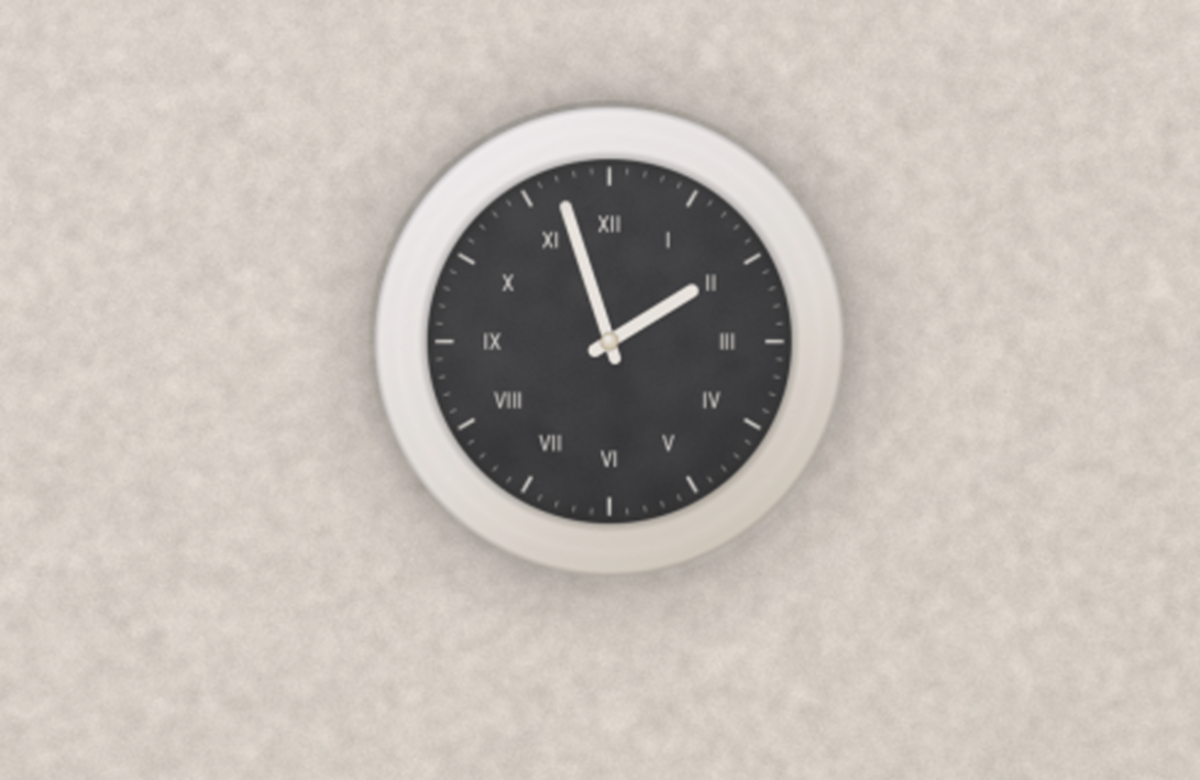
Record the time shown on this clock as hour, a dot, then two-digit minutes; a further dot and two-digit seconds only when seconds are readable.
1.57
